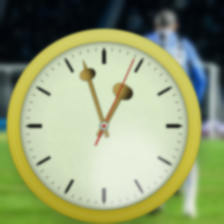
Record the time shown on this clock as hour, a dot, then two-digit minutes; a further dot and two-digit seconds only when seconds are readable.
12.57.04
